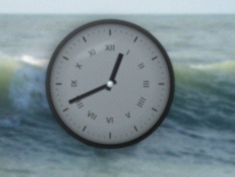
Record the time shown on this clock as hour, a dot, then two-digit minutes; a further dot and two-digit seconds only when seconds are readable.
12.41
